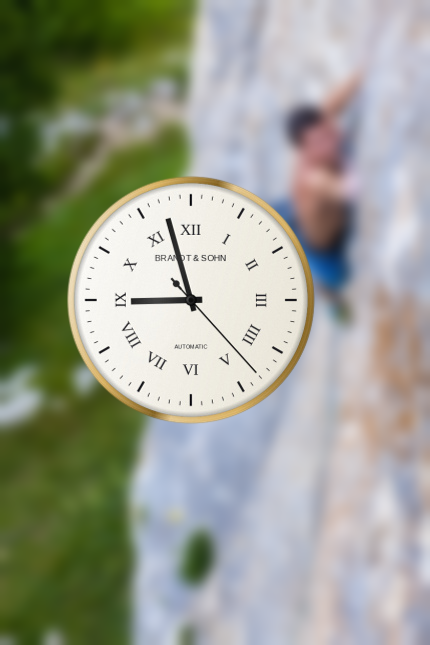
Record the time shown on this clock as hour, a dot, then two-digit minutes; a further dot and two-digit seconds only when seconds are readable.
8.57.23
